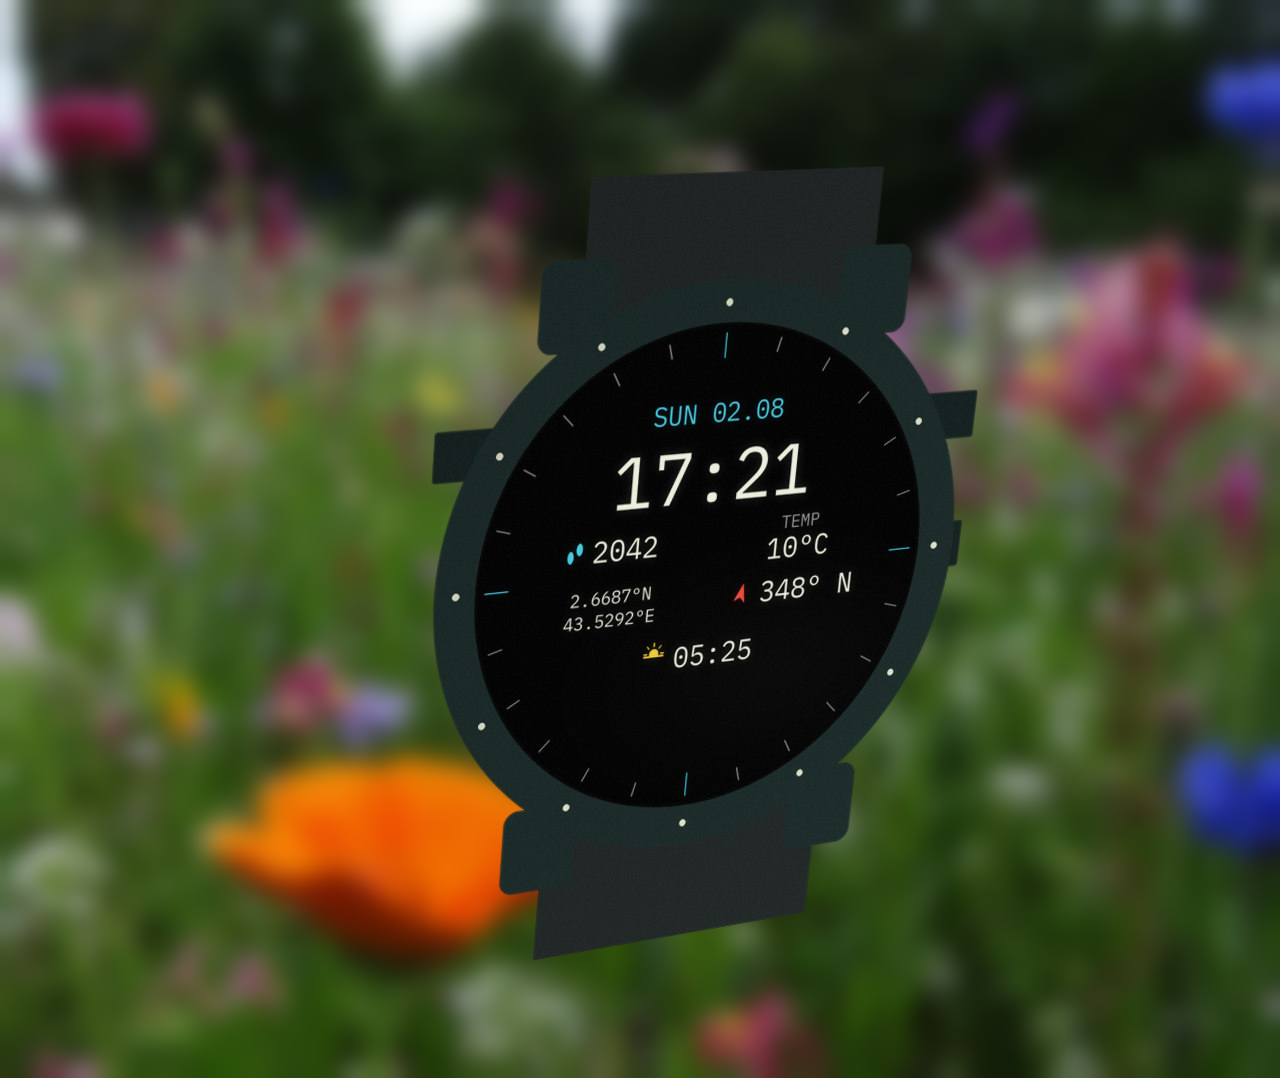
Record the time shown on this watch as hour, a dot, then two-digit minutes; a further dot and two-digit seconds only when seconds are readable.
17.21
